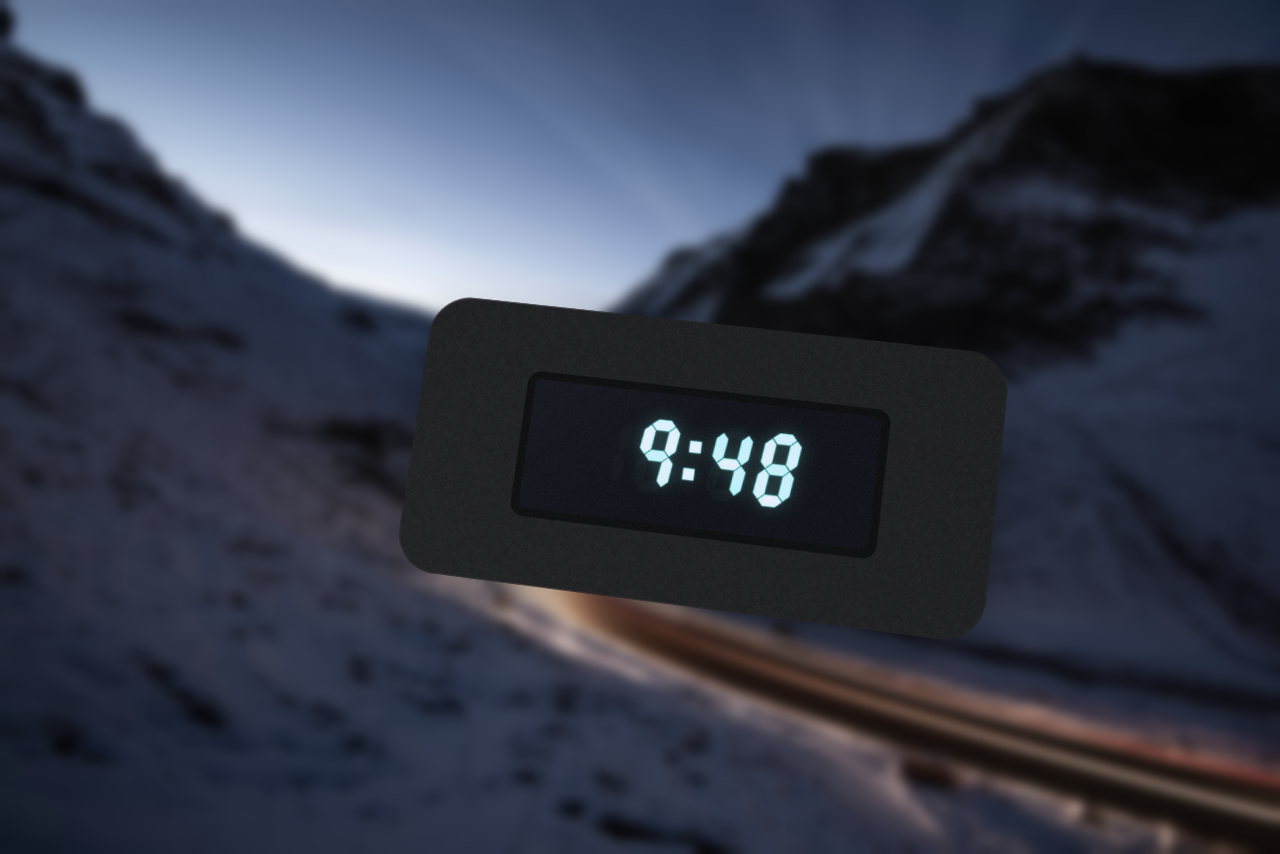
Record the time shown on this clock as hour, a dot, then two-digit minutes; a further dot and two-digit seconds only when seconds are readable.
9.48
